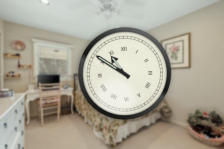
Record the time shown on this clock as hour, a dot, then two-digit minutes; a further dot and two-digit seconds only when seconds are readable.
10.51
